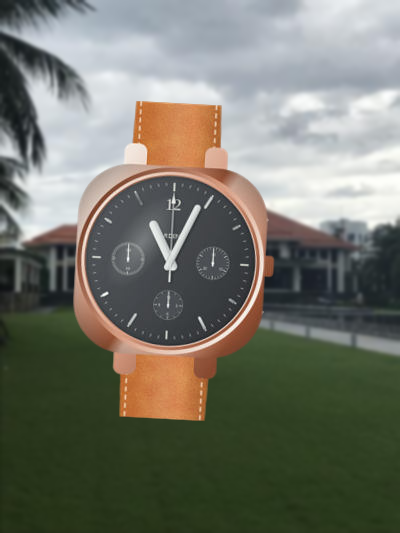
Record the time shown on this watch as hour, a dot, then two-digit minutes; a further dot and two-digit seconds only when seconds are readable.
11.04
